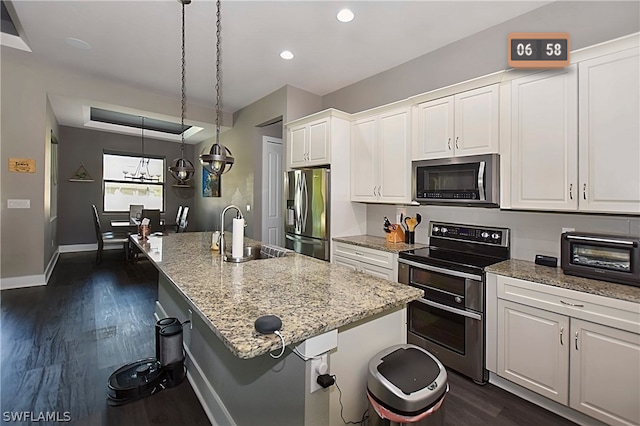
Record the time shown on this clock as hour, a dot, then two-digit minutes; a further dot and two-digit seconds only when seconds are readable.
6.58
